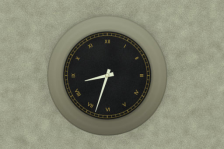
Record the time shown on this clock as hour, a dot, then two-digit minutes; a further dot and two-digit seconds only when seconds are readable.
8.33
